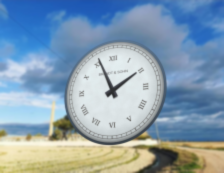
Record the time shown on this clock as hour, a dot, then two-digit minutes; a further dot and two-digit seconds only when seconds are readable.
1.56
